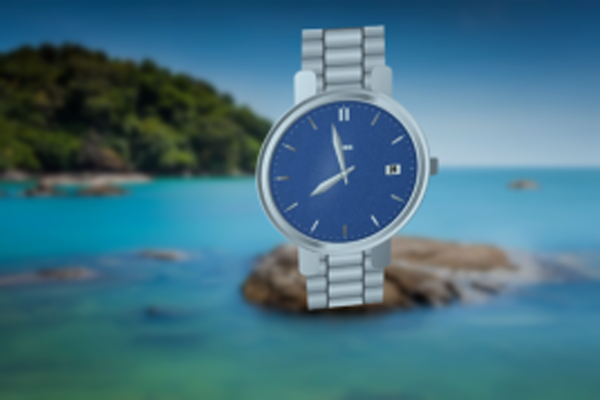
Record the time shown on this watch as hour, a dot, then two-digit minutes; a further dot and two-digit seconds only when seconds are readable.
7.58
